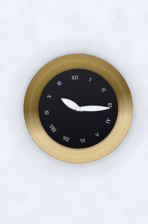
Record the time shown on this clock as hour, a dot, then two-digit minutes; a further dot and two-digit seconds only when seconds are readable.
10.16
